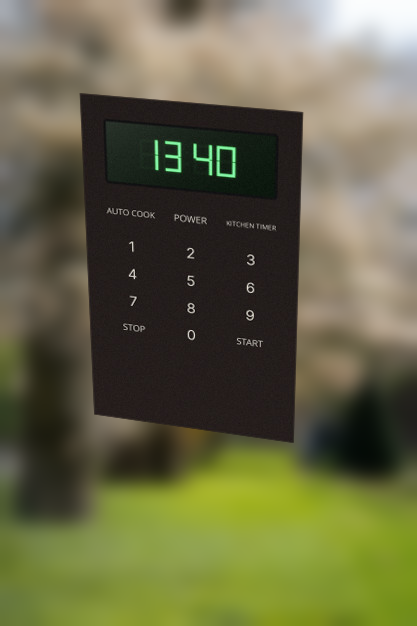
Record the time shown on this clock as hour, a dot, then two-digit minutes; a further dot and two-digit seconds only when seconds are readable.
13.40
